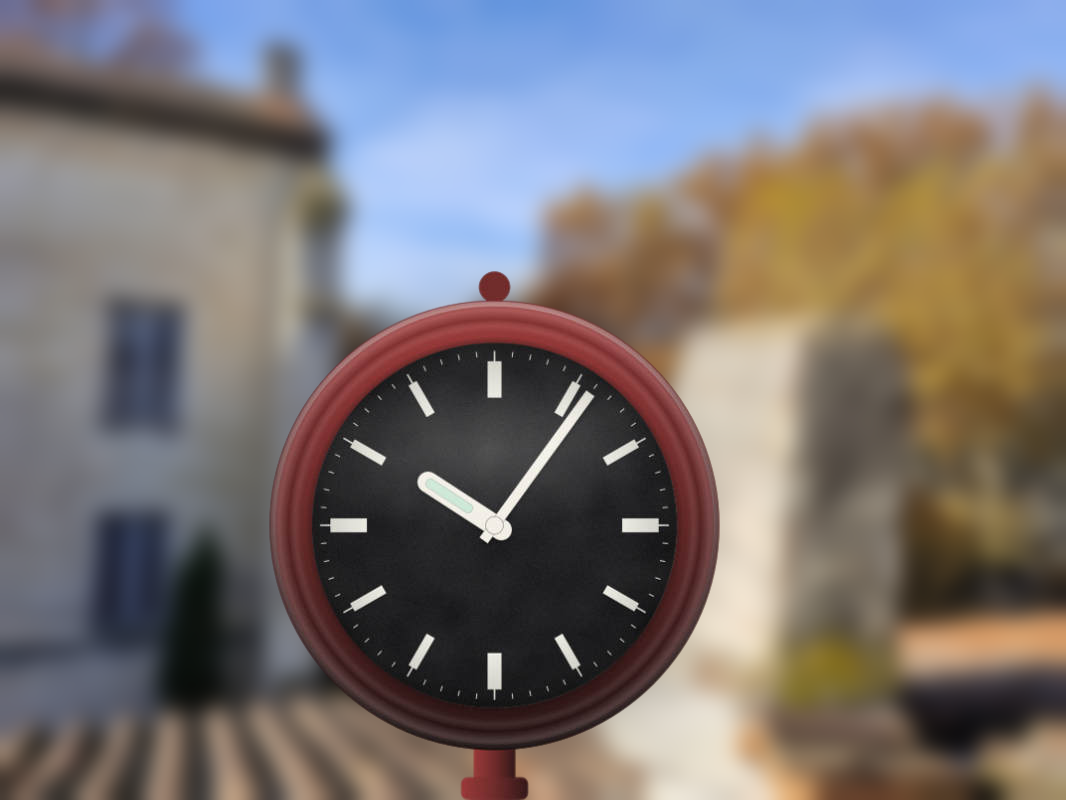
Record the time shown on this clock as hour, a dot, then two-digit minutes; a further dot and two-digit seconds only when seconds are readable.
10.06
